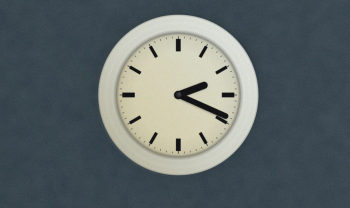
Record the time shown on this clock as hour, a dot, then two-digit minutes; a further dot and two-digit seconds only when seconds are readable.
2.19
